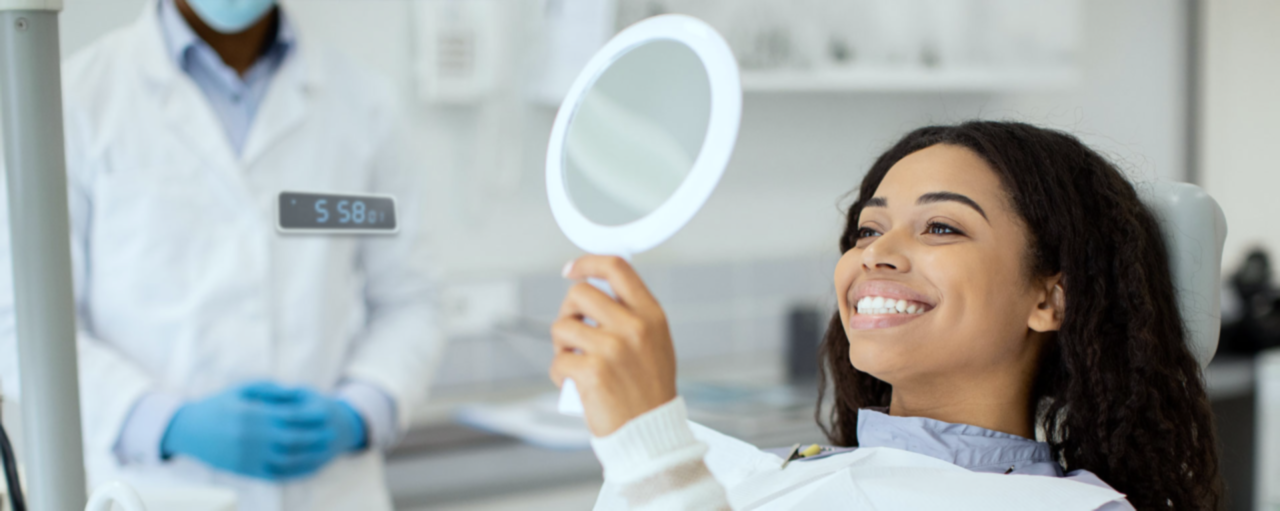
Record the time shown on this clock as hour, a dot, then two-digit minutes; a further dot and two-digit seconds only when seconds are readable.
5.58
